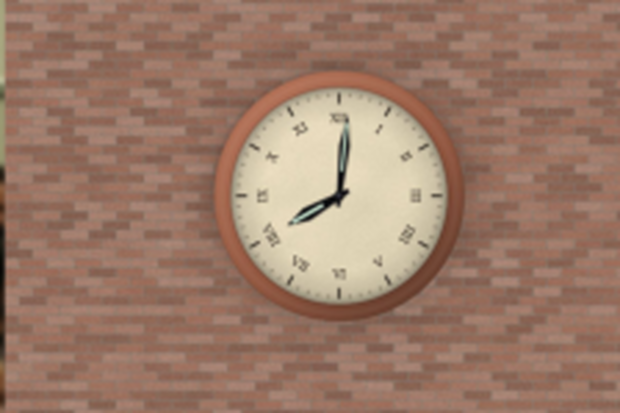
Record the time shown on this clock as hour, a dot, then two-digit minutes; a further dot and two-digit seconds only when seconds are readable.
8.01
